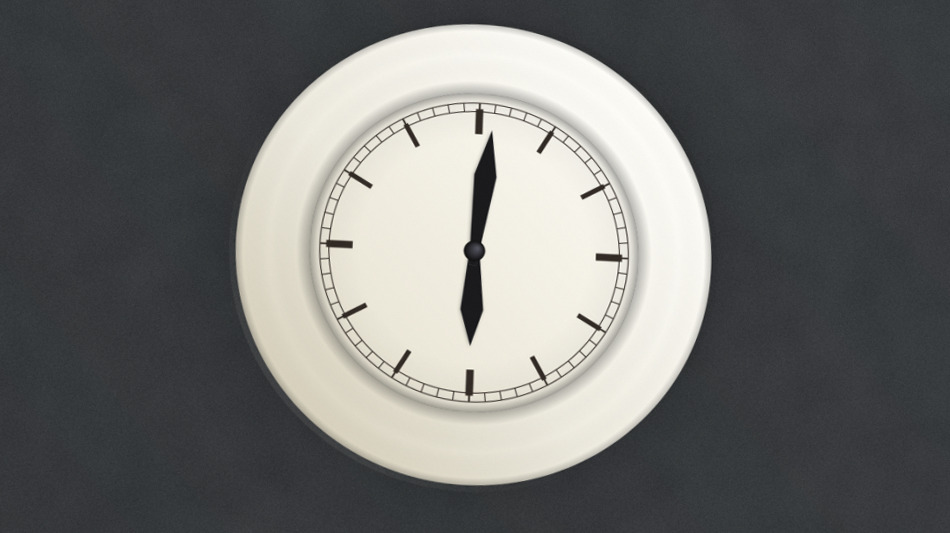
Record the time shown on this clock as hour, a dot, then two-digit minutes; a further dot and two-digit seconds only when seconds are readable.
6.01
